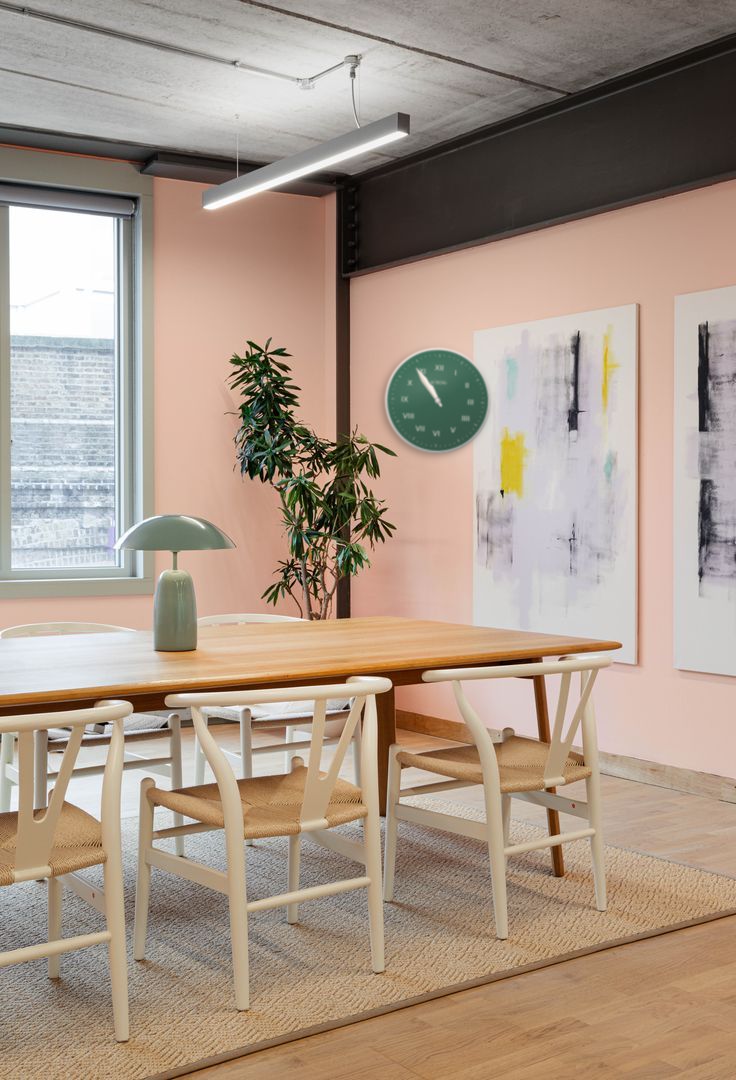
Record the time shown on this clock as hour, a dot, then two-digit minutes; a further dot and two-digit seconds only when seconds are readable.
10.54
